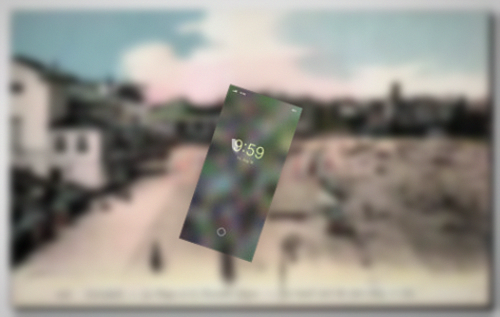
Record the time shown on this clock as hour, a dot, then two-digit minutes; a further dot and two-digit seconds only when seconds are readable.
9.59
